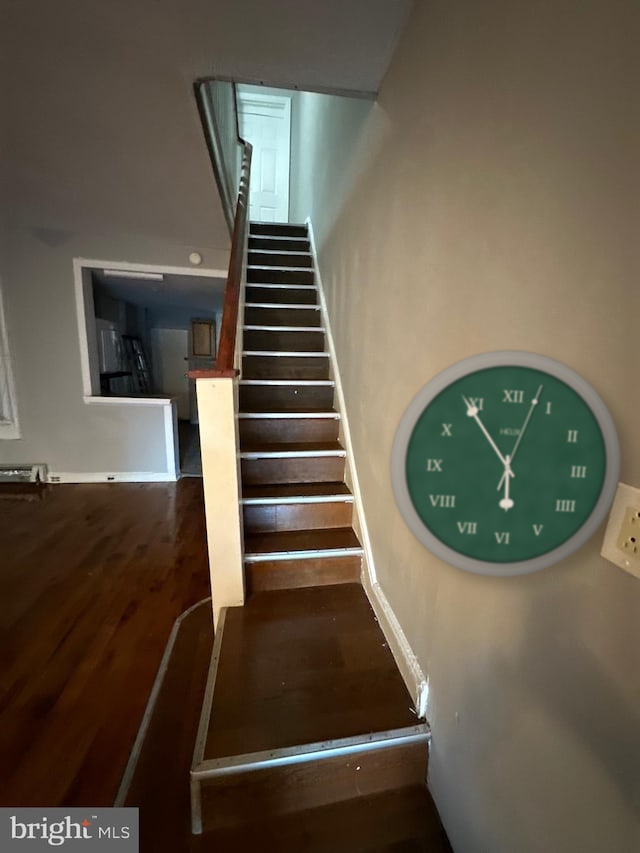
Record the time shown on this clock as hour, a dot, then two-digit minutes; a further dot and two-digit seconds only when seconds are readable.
5.54.03
